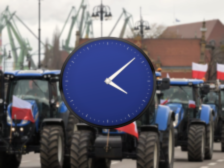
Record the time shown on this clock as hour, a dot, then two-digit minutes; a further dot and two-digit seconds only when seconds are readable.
4.08
